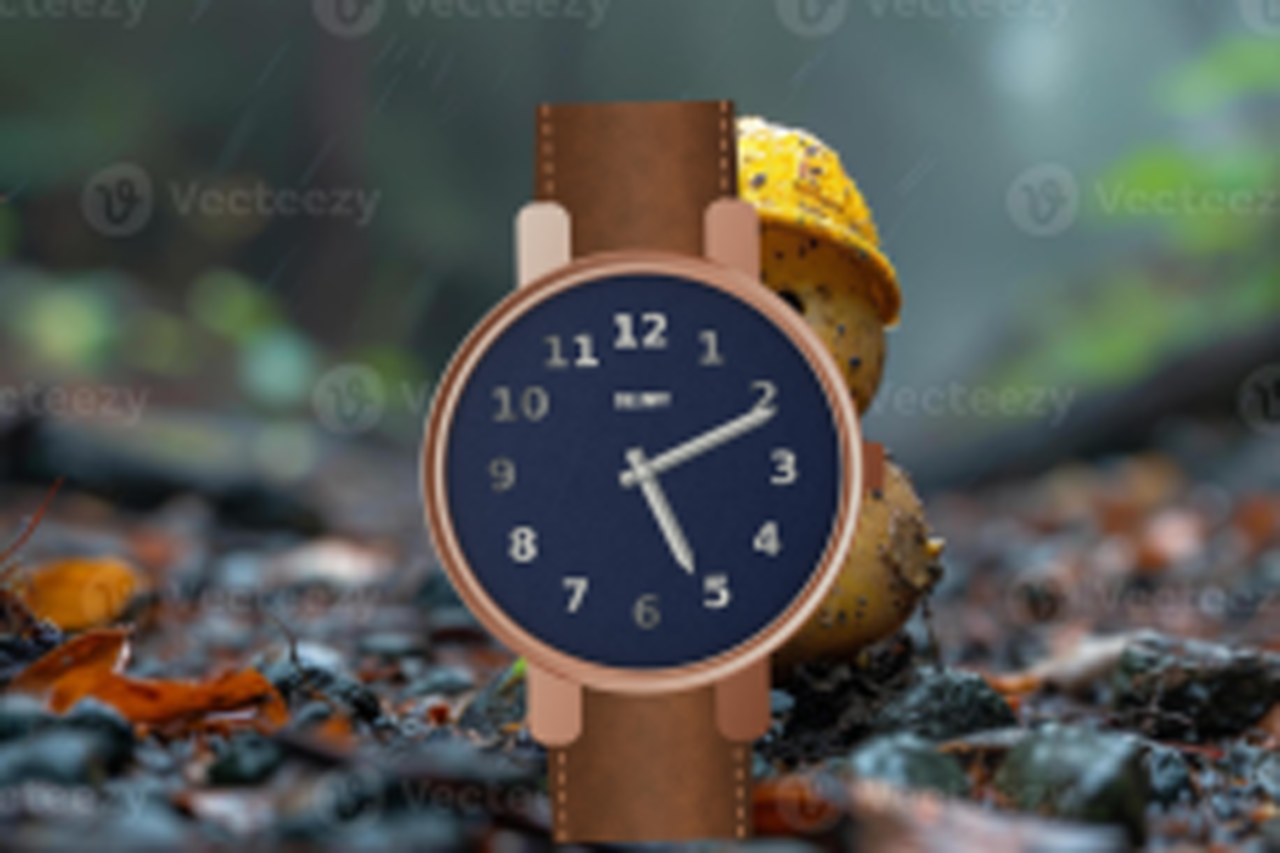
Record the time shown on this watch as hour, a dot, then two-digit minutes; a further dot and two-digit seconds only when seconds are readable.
5.11
